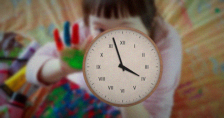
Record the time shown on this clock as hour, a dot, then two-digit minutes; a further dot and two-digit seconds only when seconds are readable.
3.57
